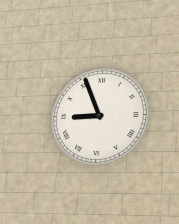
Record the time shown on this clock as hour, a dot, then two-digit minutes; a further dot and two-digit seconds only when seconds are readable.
8.56
